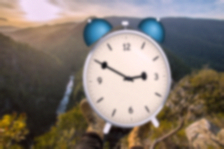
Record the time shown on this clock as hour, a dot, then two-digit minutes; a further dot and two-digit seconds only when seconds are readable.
2.50
